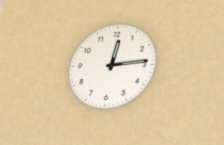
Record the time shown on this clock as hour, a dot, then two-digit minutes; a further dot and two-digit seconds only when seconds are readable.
12.14
